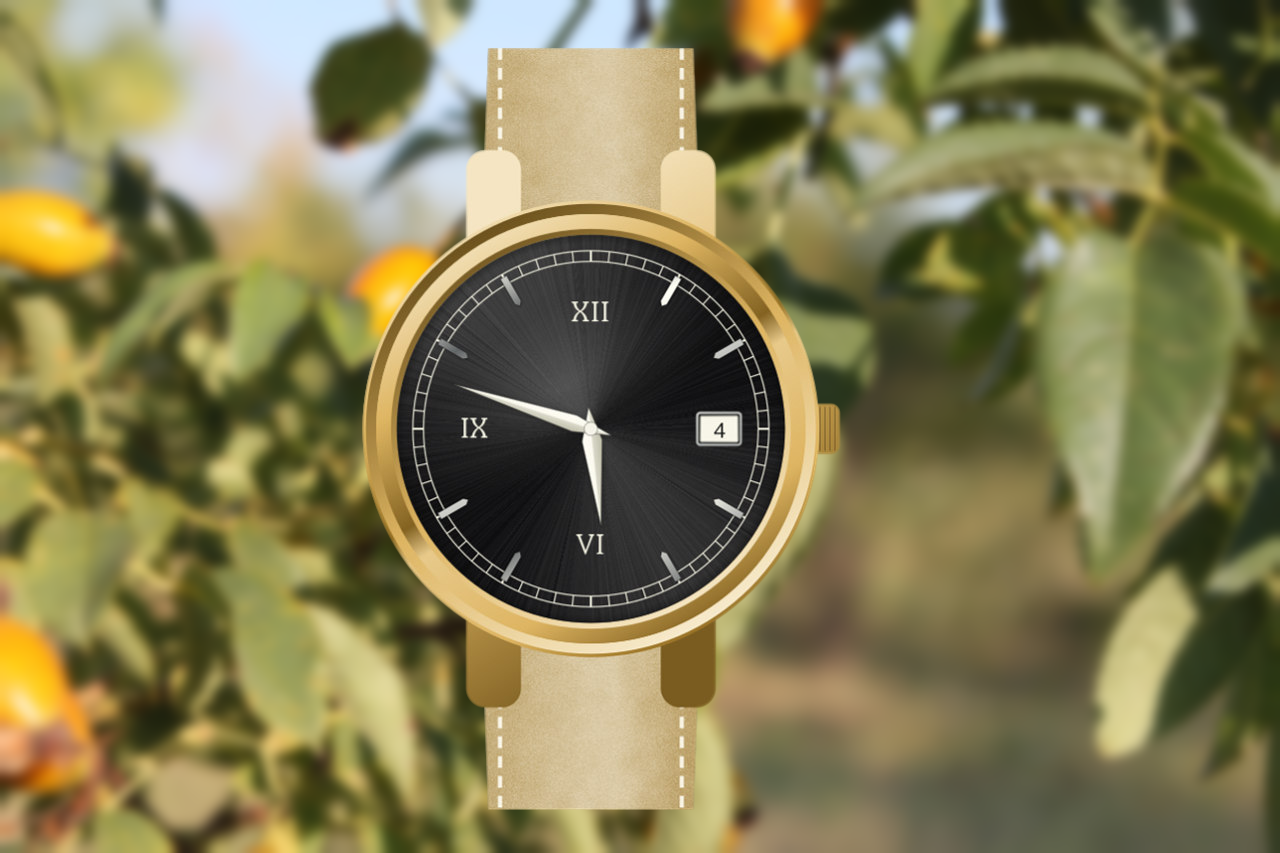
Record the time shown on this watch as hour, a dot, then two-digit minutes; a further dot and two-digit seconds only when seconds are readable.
5.48
